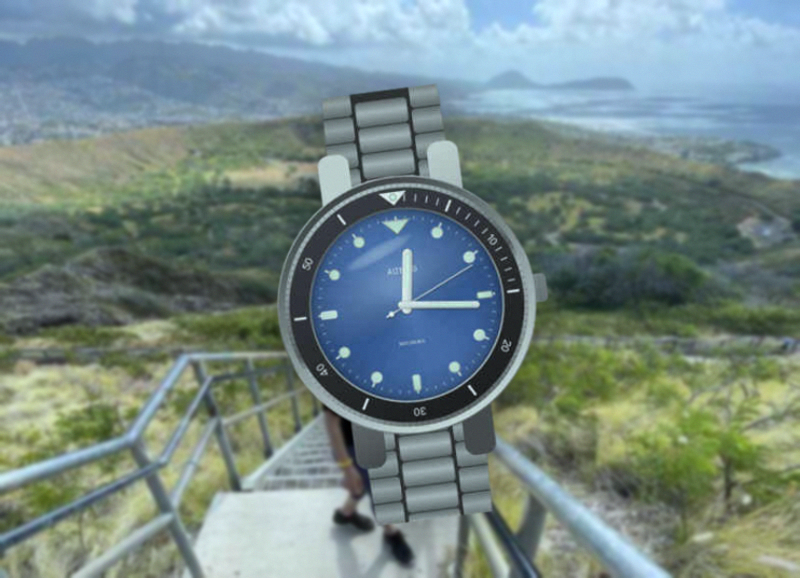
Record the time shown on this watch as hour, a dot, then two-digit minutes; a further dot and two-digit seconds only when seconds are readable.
12.16.11
